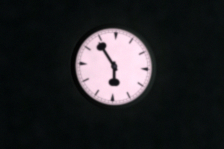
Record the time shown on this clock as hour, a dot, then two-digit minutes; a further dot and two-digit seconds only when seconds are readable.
5.54
